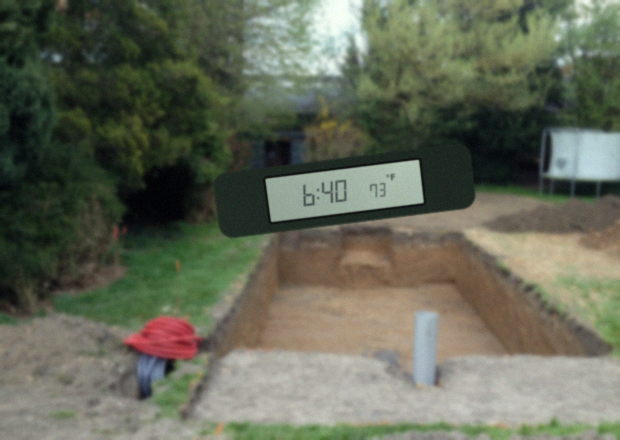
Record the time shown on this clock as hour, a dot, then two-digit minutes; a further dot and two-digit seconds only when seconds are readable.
6.40
